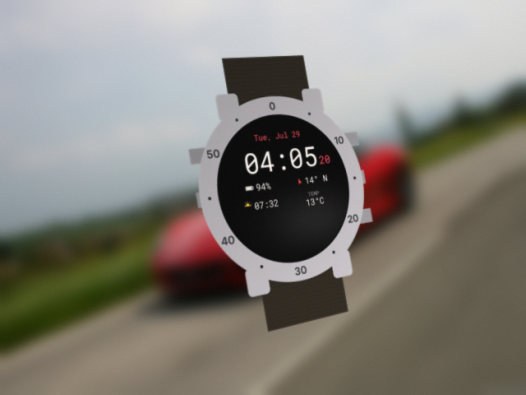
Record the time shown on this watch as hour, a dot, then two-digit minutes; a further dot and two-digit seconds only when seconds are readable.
4.05.20
